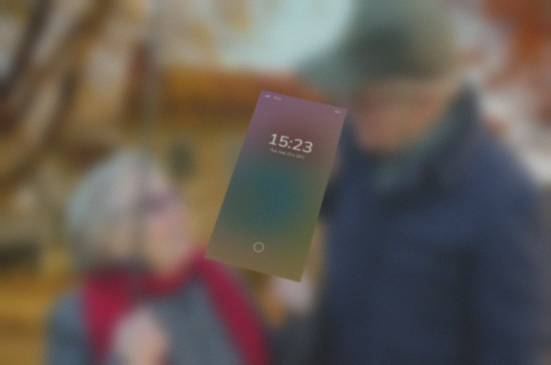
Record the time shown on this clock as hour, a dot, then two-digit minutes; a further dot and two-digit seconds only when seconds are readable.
15.23
